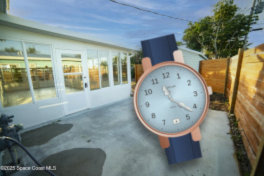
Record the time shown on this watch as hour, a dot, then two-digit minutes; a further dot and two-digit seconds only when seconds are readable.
11.22
